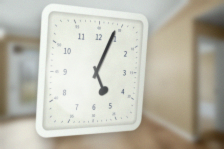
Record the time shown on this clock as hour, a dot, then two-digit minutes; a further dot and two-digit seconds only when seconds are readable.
5.04
